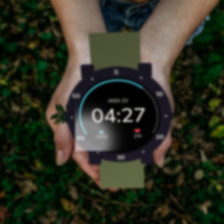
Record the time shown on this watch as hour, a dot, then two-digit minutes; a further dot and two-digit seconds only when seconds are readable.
4.27
